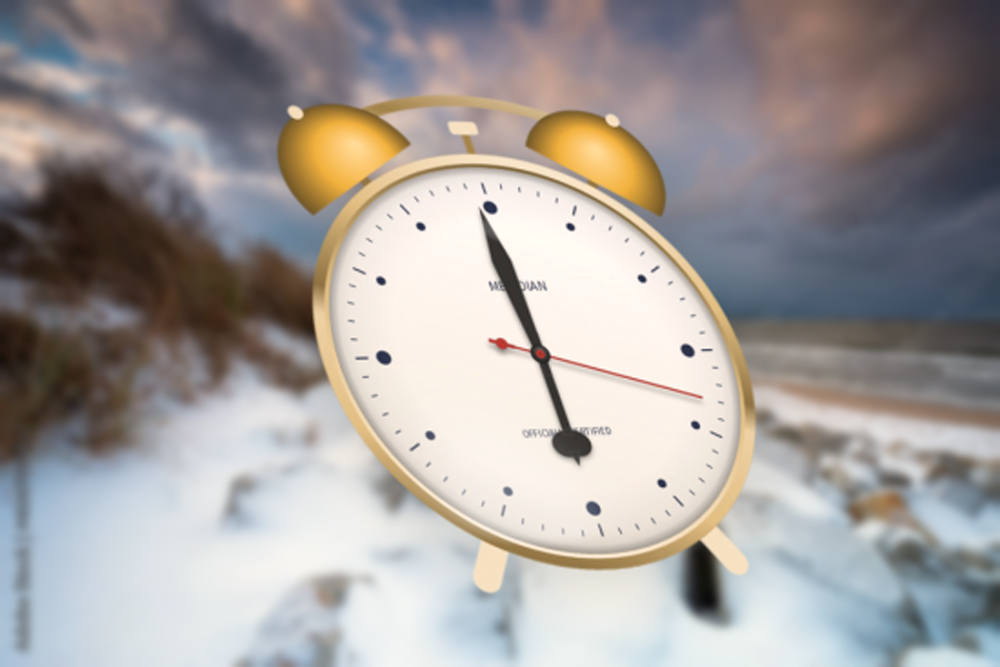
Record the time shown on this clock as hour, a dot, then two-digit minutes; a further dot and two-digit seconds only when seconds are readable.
5.59.18
